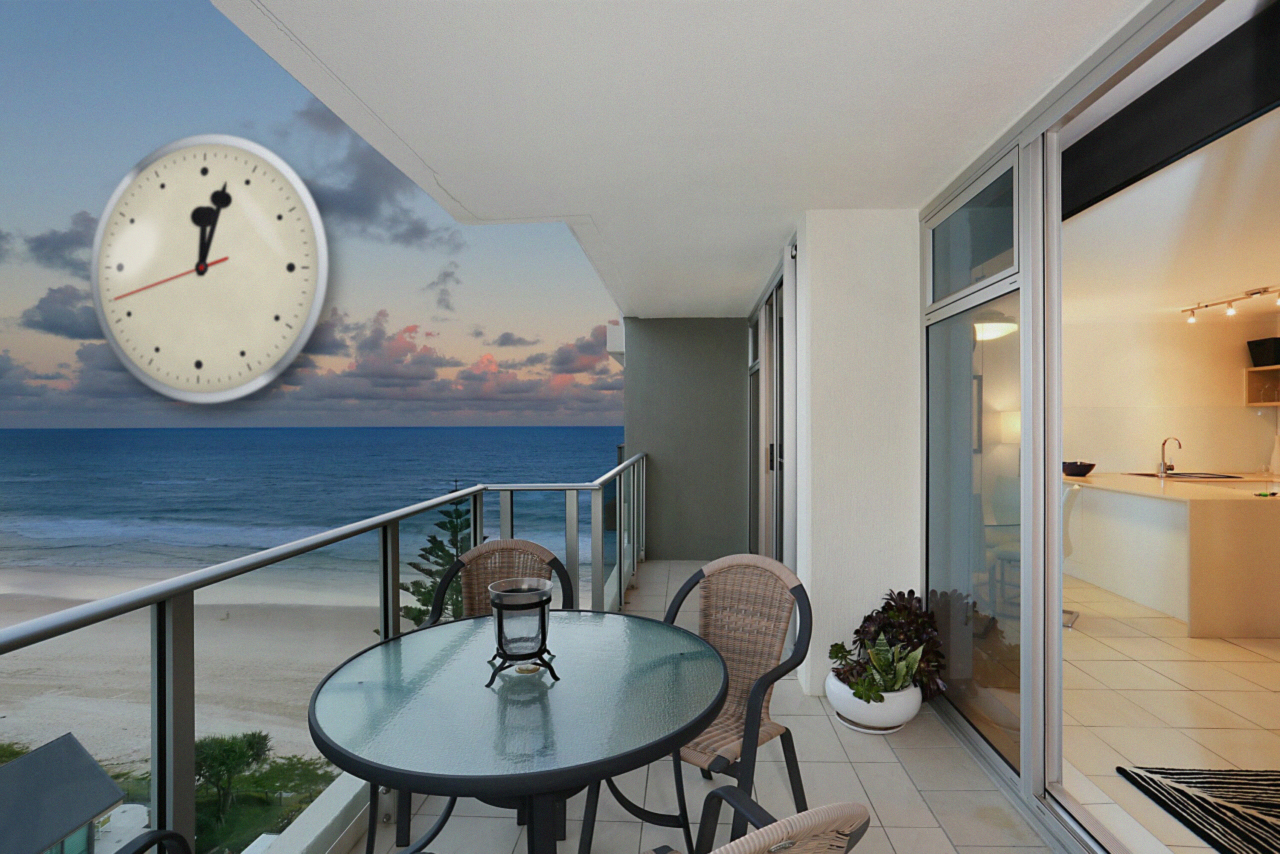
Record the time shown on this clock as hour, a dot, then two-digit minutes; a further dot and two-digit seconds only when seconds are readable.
12.02.42
